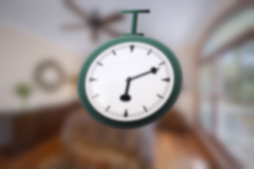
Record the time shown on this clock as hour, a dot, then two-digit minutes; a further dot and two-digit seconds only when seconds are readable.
6.11
